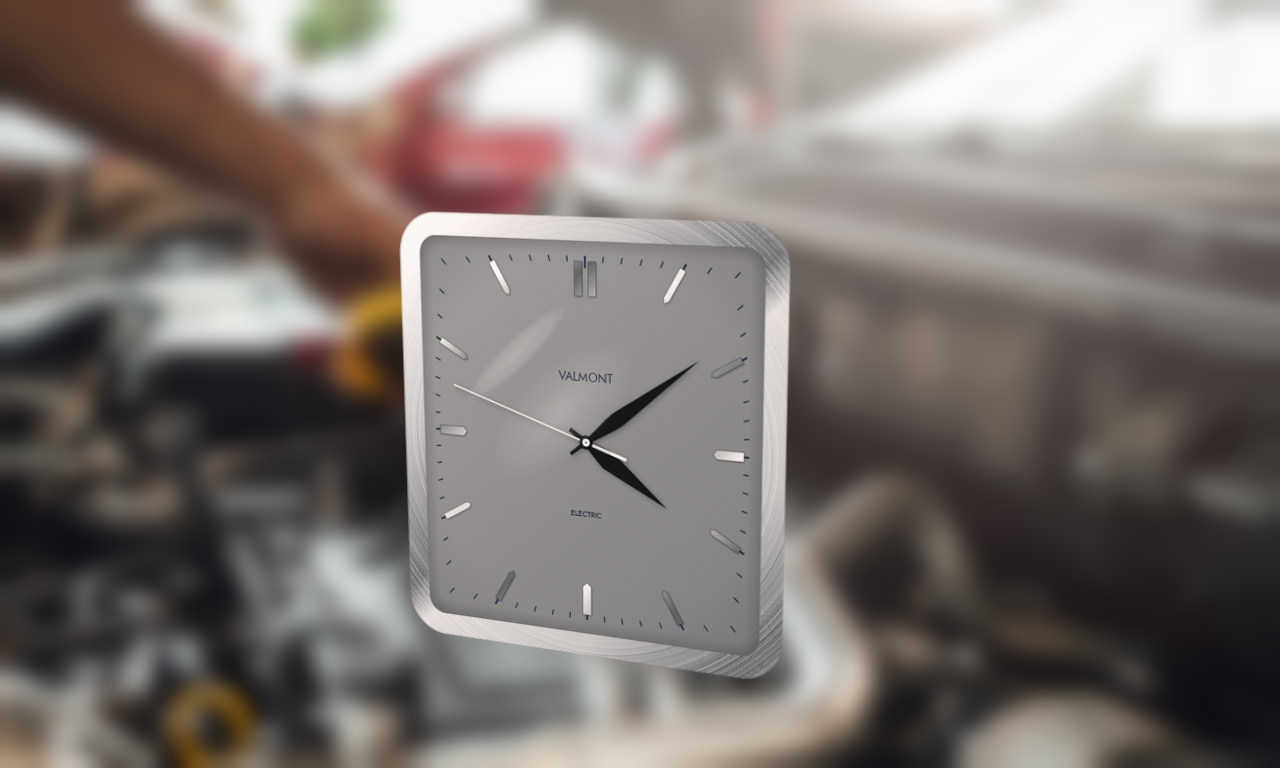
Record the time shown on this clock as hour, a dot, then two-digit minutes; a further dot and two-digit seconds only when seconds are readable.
4.08.48
